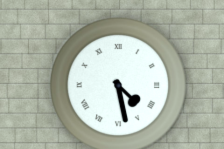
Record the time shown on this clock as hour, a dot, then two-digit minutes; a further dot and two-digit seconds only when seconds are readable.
4.28
